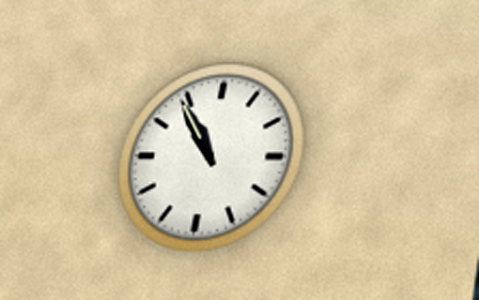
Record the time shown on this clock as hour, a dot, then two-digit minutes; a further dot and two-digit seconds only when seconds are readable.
10.54
